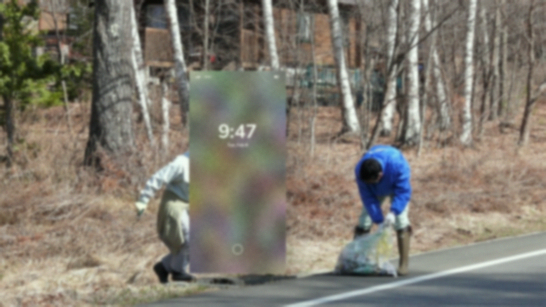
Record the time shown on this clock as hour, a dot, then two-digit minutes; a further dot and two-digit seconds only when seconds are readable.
9.47
